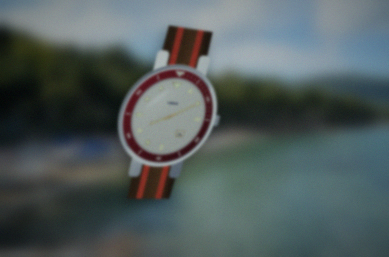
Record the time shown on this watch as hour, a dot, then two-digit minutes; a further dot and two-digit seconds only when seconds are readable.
8.10
